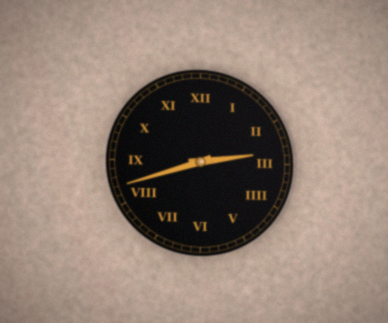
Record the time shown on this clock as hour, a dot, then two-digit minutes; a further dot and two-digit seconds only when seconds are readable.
2.42
